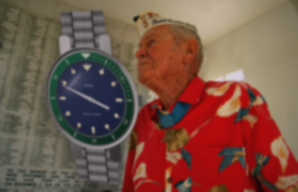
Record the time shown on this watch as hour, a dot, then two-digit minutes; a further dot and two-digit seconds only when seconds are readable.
3.49
